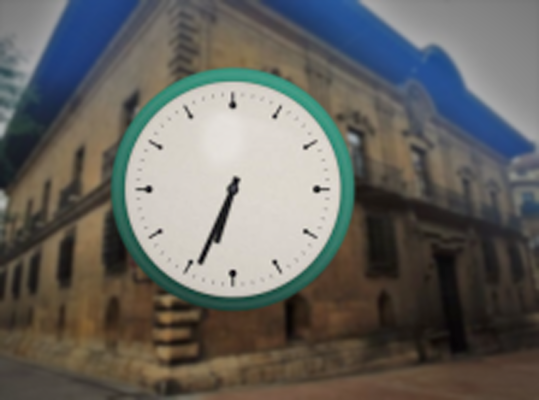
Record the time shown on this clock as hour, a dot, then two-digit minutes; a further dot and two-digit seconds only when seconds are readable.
6.34
